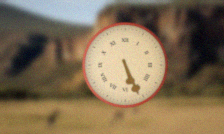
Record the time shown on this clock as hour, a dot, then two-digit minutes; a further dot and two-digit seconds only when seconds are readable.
5.26
